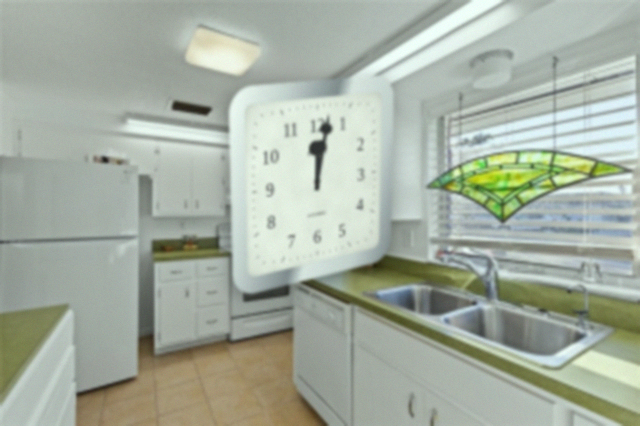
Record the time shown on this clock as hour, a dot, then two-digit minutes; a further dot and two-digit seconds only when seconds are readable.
12.02
